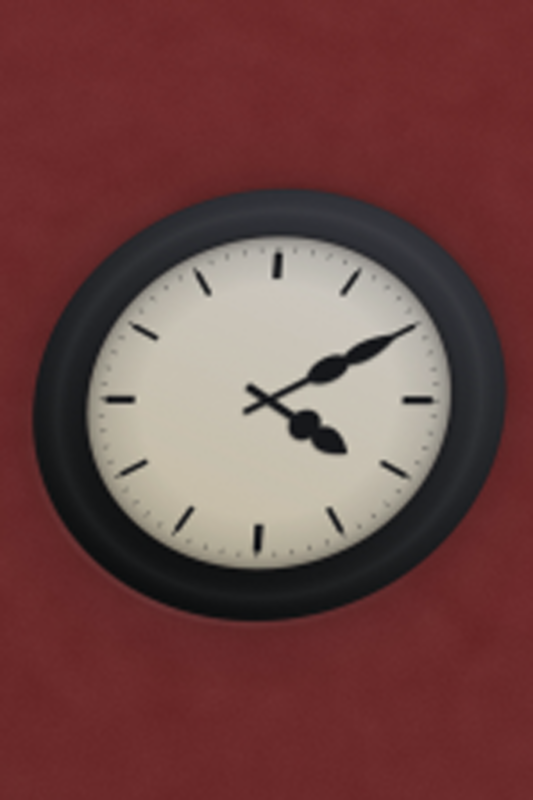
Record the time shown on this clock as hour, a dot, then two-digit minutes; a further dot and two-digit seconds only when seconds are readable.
4.10
